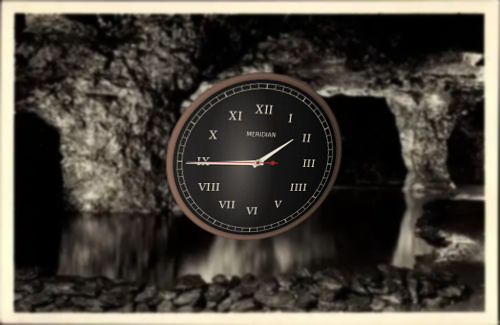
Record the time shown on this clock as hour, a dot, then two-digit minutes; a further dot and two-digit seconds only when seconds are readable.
1.44.45
